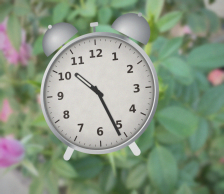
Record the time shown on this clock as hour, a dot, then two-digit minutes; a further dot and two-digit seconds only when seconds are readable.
10.26
